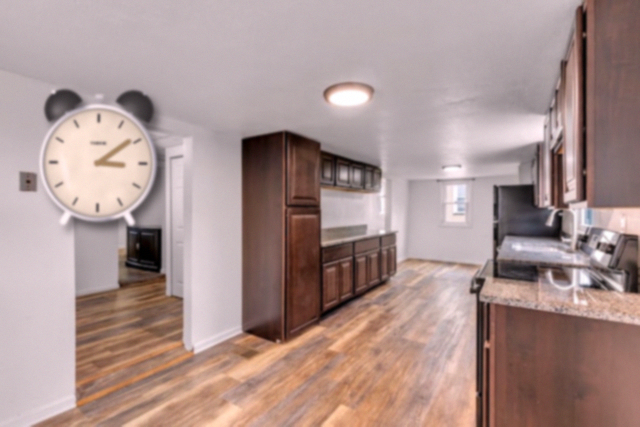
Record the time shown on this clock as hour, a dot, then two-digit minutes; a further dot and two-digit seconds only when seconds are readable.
3.09
